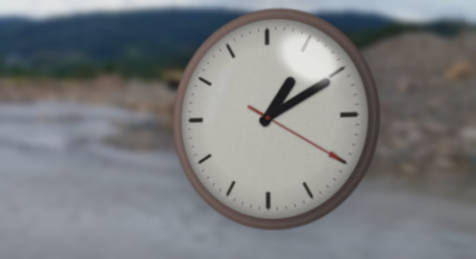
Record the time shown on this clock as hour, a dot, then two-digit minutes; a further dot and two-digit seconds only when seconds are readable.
1.10.20
